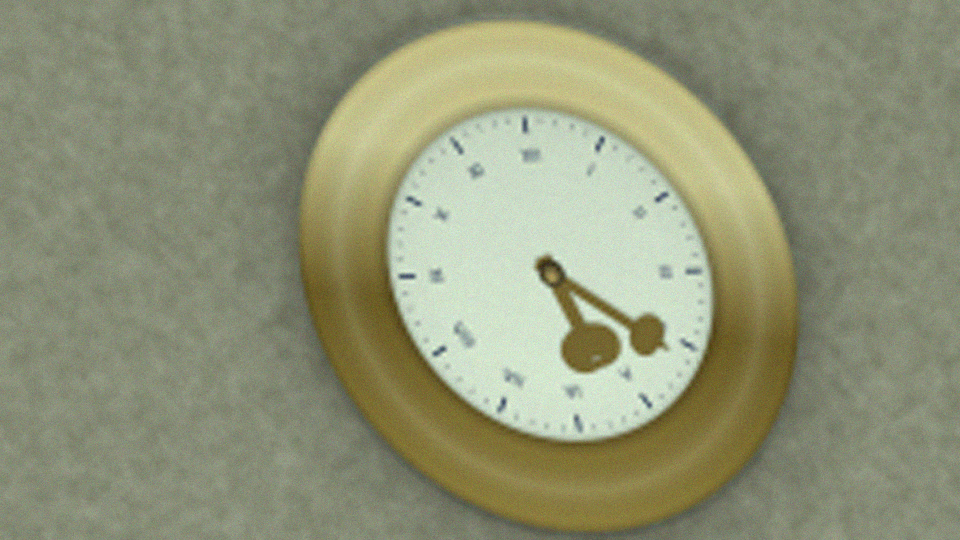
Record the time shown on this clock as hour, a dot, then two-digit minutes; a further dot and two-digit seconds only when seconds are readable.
5.21
